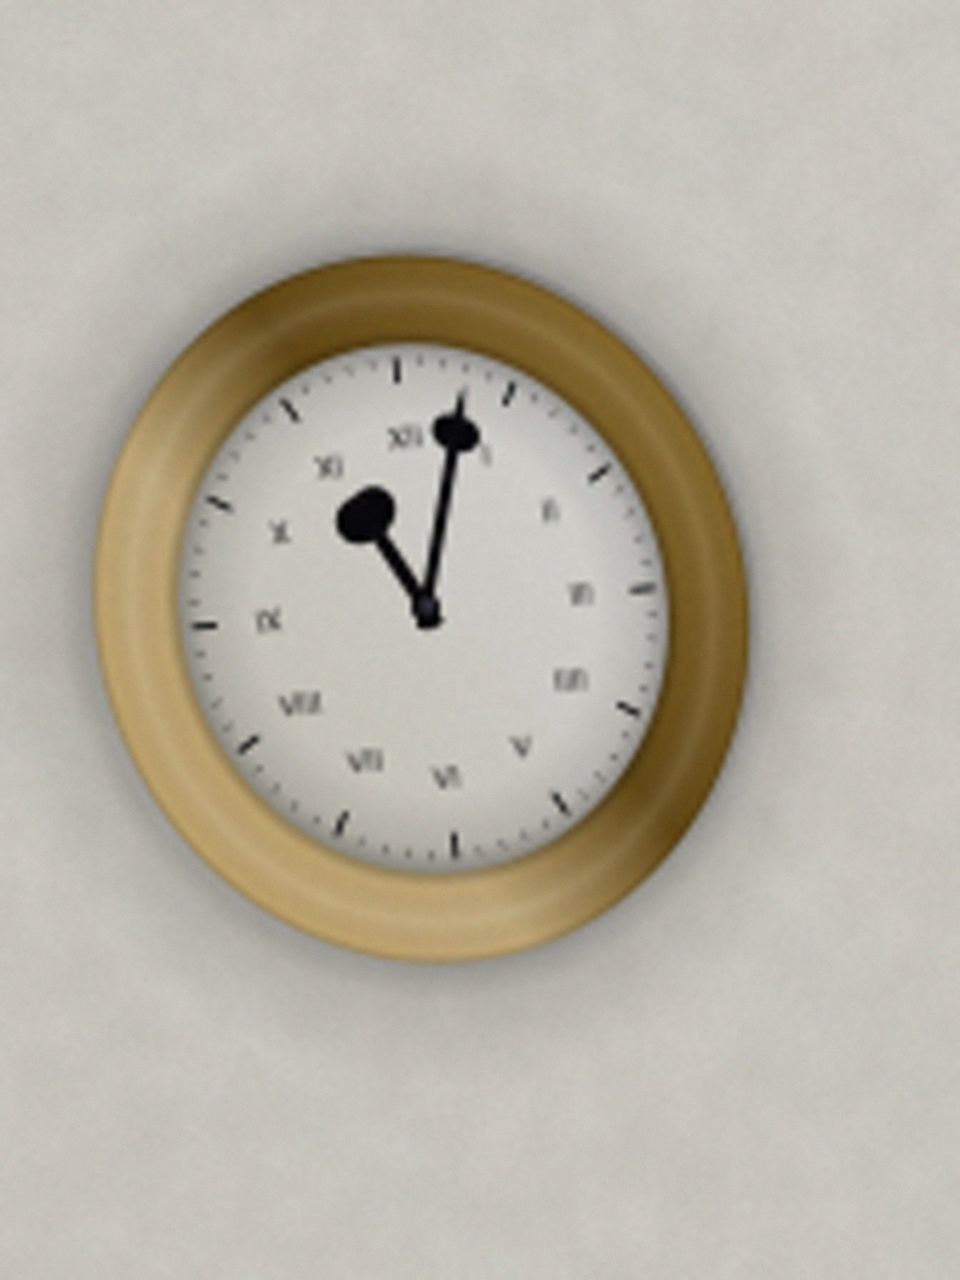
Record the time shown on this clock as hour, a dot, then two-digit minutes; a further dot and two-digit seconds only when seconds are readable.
11.03
